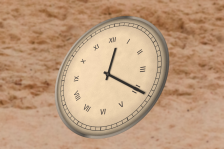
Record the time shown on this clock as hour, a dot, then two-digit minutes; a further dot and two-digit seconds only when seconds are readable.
12.20
